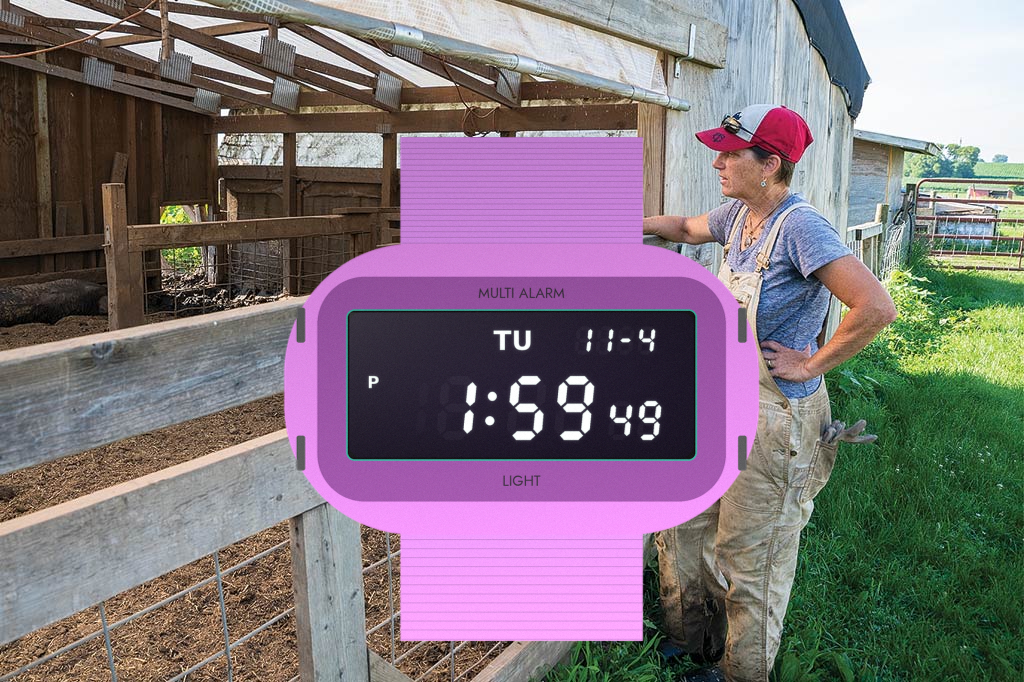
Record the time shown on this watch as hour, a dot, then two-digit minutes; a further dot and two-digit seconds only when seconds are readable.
1.59.49
